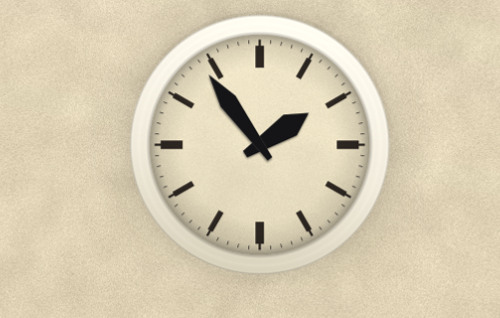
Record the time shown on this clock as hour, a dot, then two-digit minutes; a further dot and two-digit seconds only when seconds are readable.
1.54
